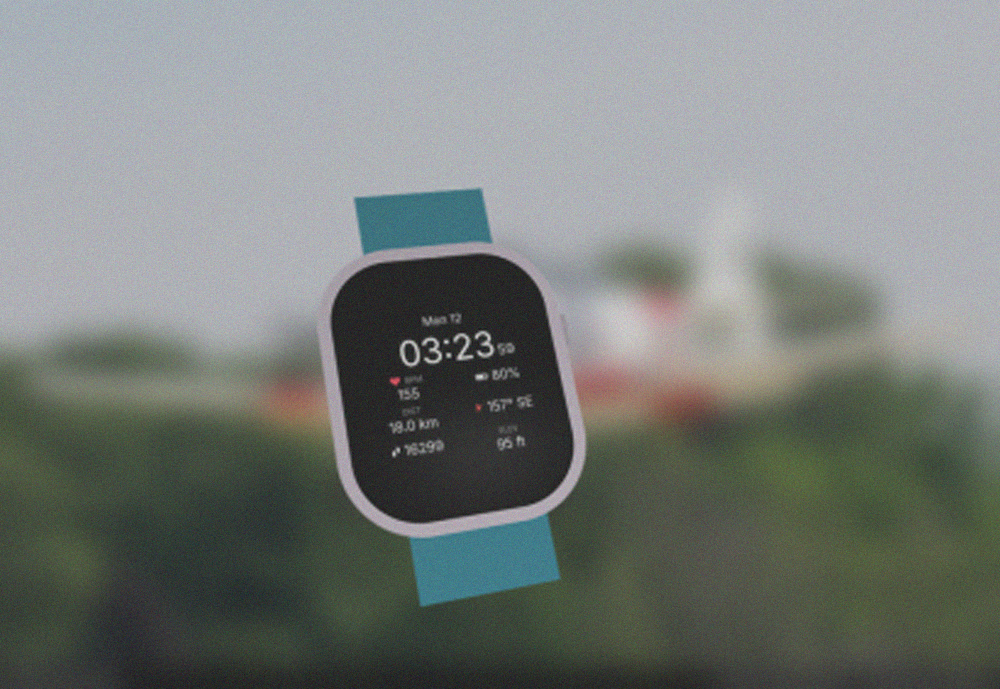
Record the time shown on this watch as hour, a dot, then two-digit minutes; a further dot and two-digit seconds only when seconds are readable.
3.23
